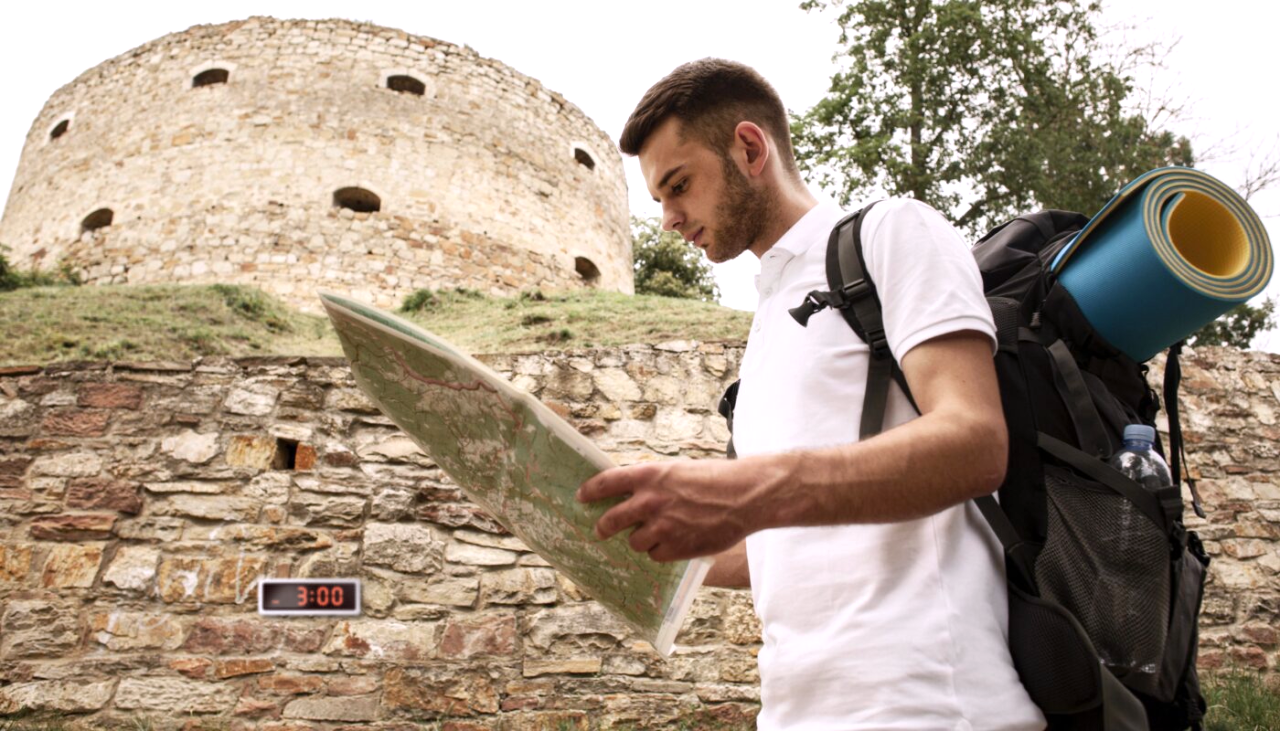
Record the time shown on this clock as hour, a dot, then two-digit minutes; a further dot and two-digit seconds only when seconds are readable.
3.00
